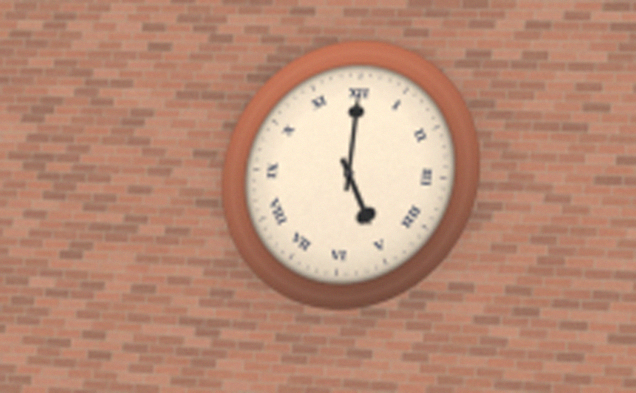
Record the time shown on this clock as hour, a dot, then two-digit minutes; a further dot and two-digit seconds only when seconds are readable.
5.00
